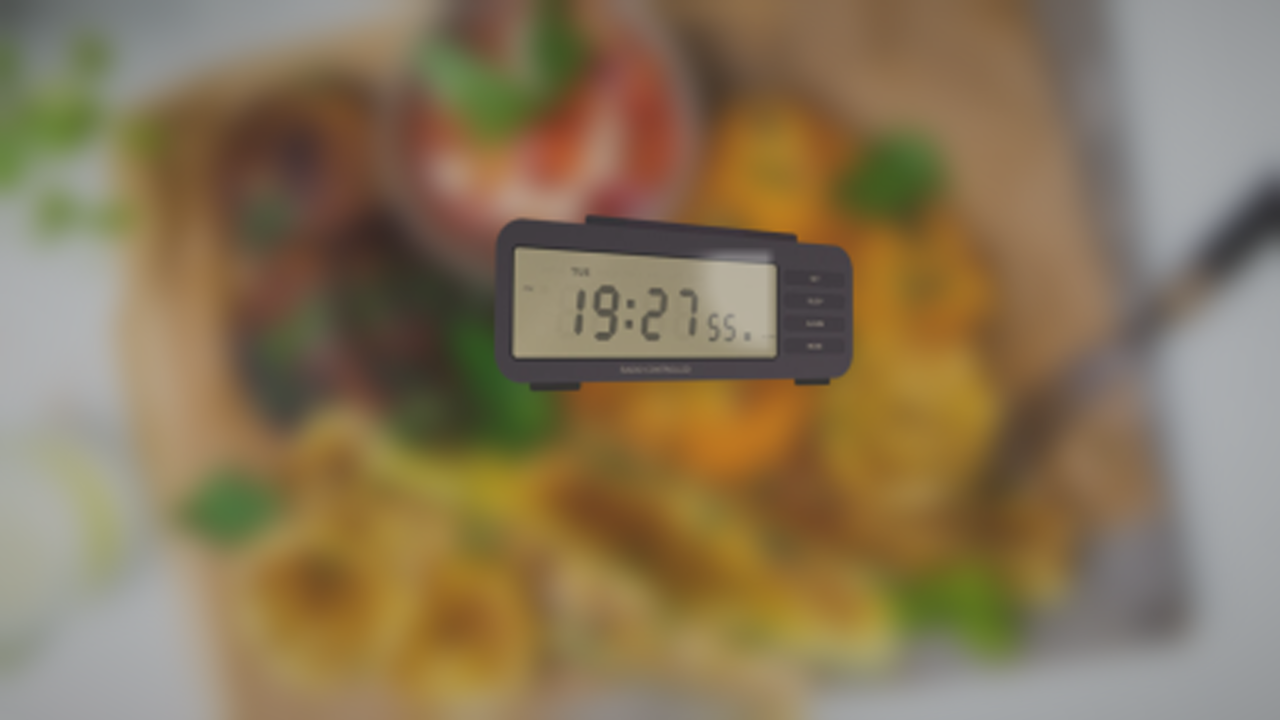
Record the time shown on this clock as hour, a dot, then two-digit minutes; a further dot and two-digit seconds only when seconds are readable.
19.27.55
